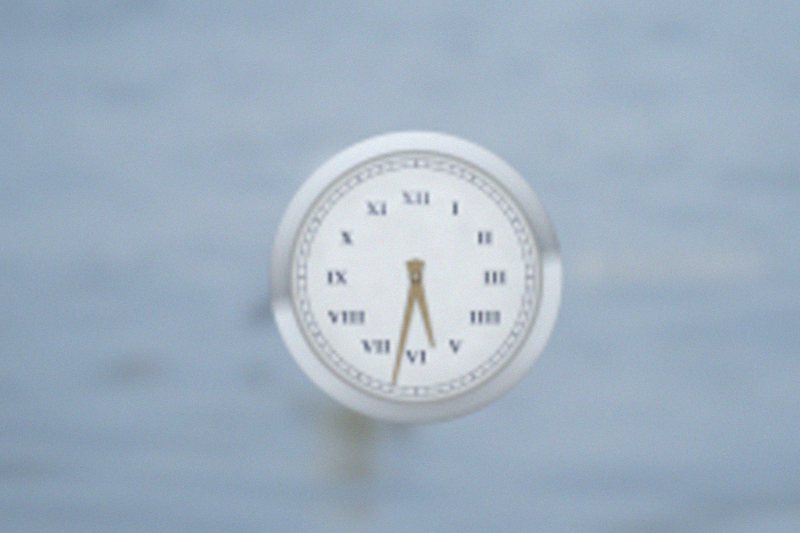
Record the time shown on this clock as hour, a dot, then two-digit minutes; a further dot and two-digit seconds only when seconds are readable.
5.32
